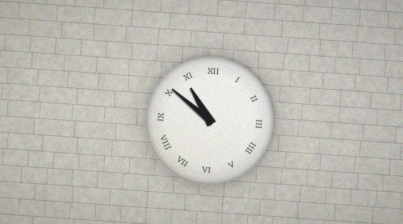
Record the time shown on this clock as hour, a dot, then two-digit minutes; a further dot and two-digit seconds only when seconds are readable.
10.51
